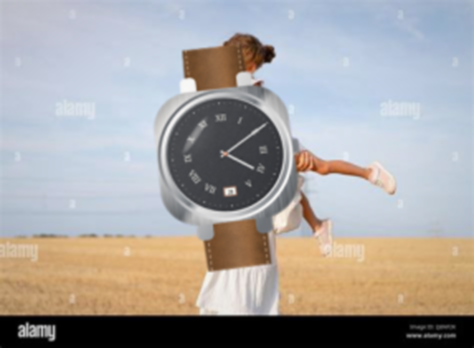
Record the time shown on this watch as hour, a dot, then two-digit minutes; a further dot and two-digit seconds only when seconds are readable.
4.10
